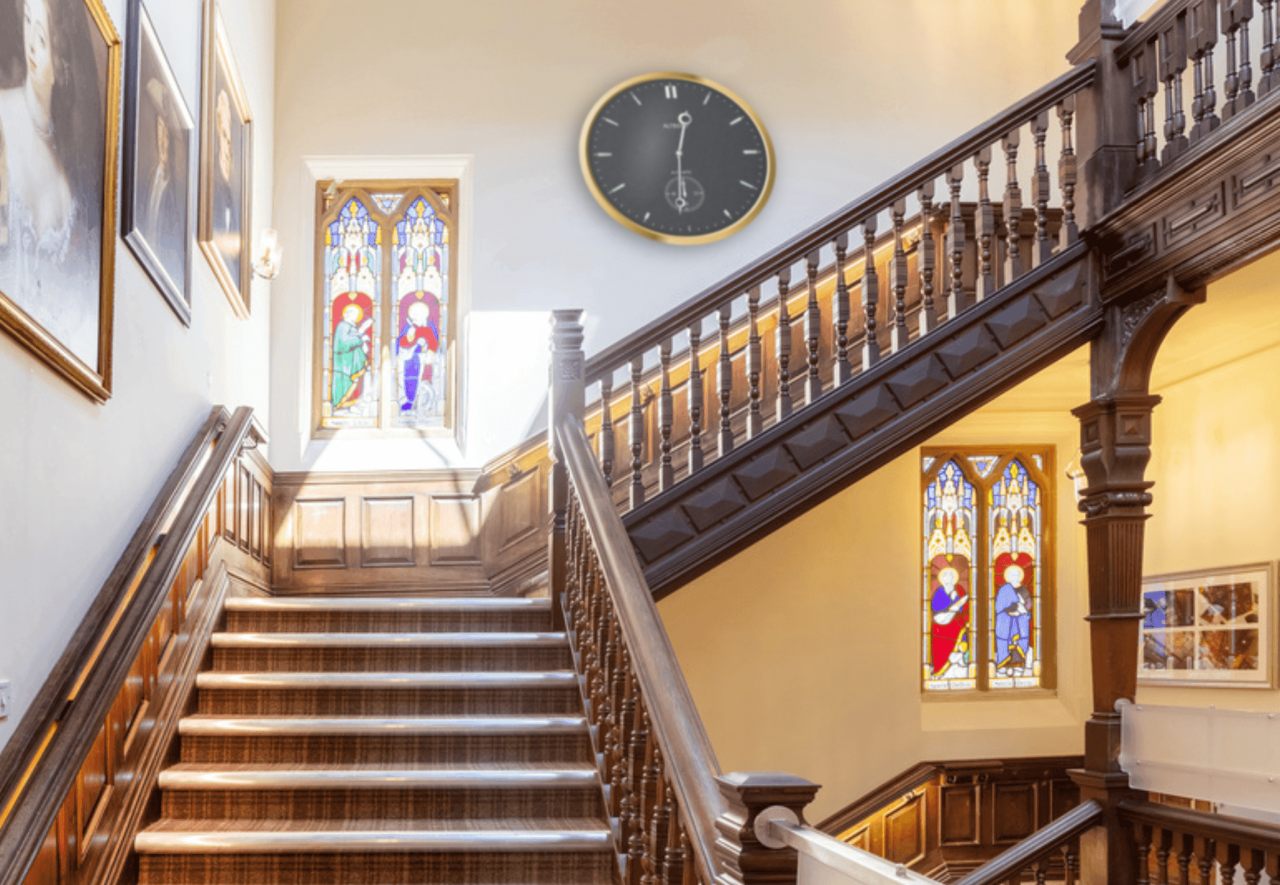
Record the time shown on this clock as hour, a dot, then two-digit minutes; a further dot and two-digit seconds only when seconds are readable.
12.31
